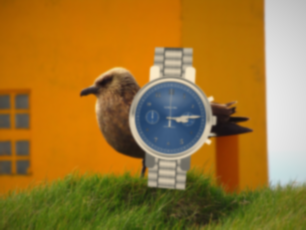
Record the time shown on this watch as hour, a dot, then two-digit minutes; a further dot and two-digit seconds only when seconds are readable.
3.14
